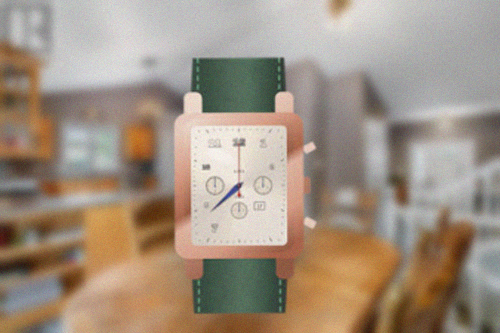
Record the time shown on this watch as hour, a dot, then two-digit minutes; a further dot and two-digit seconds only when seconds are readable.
7.38
